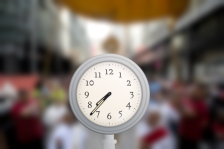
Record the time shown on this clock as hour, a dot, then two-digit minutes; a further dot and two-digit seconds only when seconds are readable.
7.37
